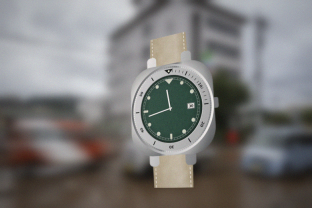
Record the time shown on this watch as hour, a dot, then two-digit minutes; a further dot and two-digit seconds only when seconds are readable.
11.43
